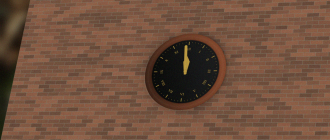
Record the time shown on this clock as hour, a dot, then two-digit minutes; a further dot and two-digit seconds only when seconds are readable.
11.59
